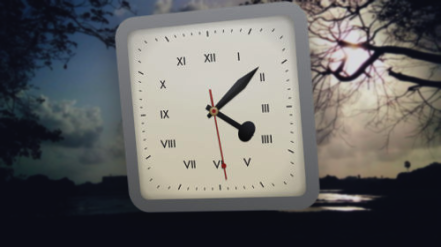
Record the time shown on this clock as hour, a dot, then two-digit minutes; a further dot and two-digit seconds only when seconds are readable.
4.08.29
